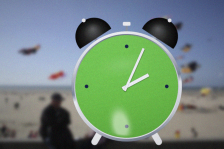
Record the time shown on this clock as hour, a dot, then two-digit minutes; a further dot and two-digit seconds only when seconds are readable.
2.04
